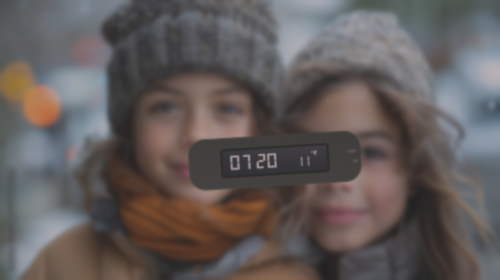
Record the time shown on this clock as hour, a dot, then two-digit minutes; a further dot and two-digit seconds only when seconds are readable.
7.20
